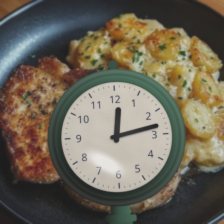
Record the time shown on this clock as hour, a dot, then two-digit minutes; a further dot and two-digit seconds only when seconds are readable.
12.13
